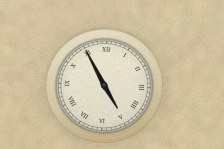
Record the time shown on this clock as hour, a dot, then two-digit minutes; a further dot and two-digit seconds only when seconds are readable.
4.55
